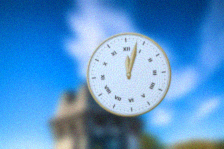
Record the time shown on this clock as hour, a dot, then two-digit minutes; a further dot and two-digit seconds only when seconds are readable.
12.03
